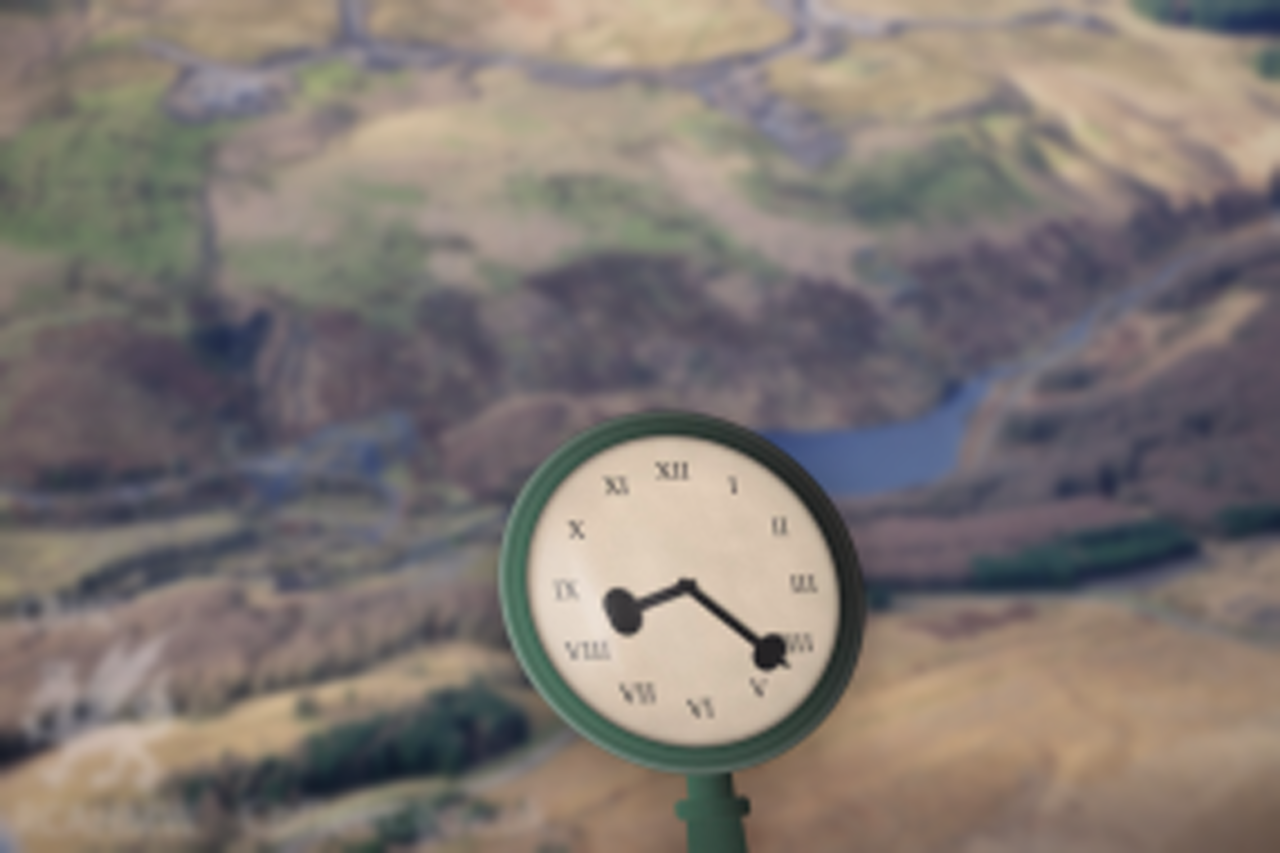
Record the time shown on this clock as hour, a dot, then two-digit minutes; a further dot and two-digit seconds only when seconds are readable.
8.22
